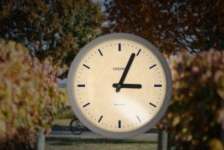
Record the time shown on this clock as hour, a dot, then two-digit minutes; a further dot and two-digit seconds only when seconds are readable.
3.04
